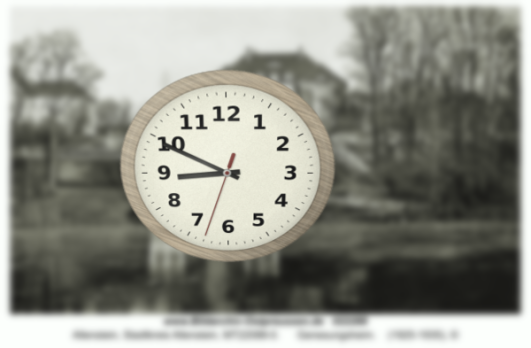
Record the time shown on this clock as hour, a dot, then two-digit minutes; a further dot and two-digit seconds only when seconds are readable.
8.49.33
